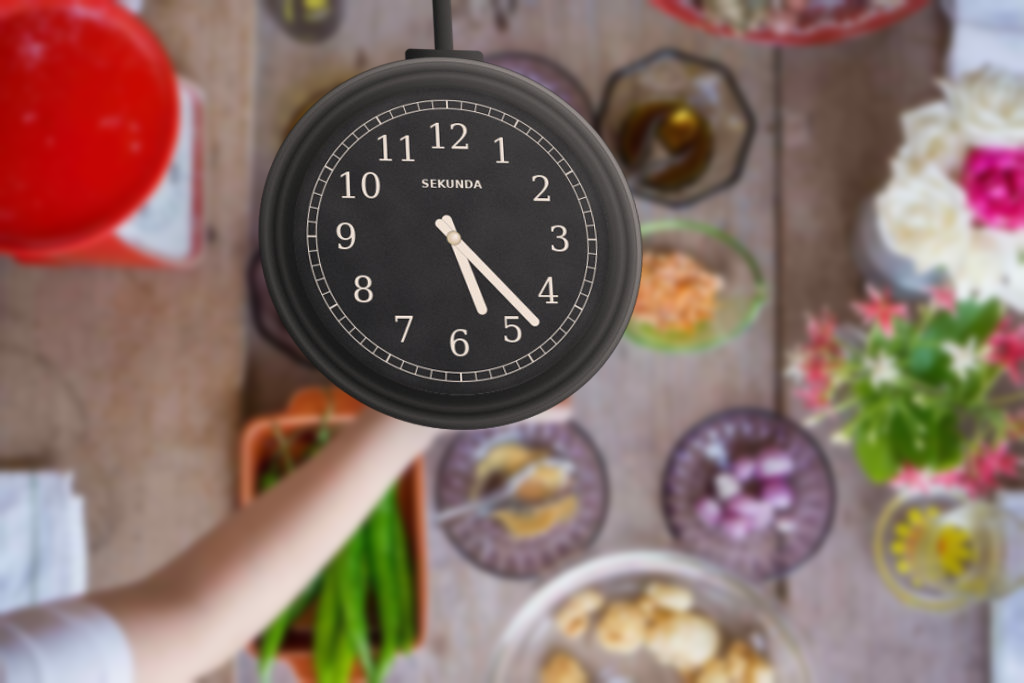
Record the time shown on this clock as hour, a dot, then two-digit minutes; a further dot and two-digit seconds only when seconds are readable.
5.23
